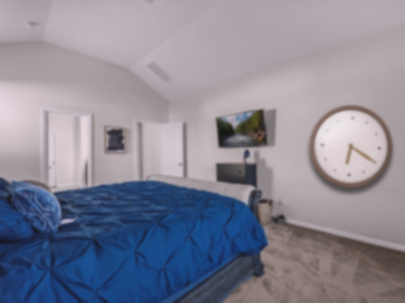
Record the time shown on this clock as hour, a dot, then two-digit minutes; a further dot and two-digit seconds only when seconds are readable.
6.20
